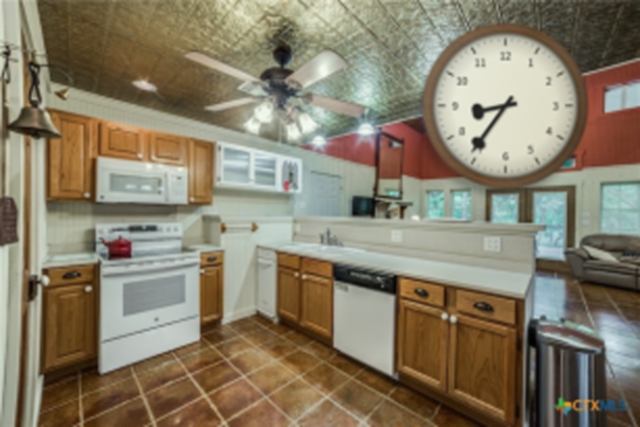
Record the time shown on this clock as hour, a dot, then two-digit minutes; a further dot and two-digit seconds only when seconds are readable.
8.36
